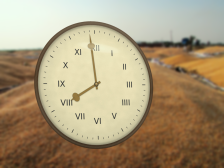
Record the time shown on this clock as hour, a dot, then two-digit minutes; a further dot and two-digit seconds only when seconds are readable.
7.59
